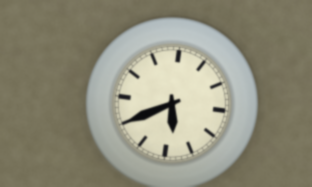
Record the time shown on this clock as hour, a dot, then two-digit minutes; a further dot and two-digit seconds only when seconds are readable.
5.40
